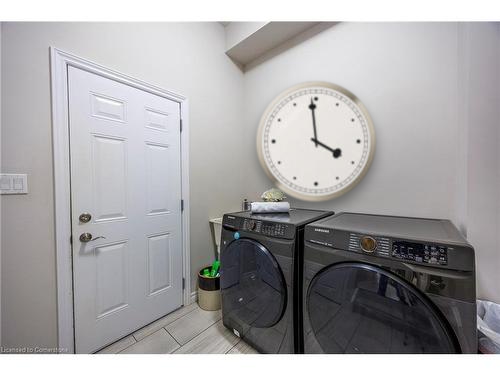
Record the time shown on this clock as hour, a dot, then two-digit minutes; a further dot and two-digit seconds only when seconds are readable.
3.59
